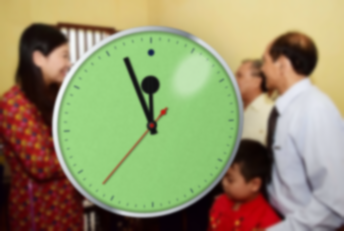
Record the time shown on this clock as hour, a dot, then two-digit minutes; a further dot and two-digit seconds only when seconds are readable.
11.56.37
